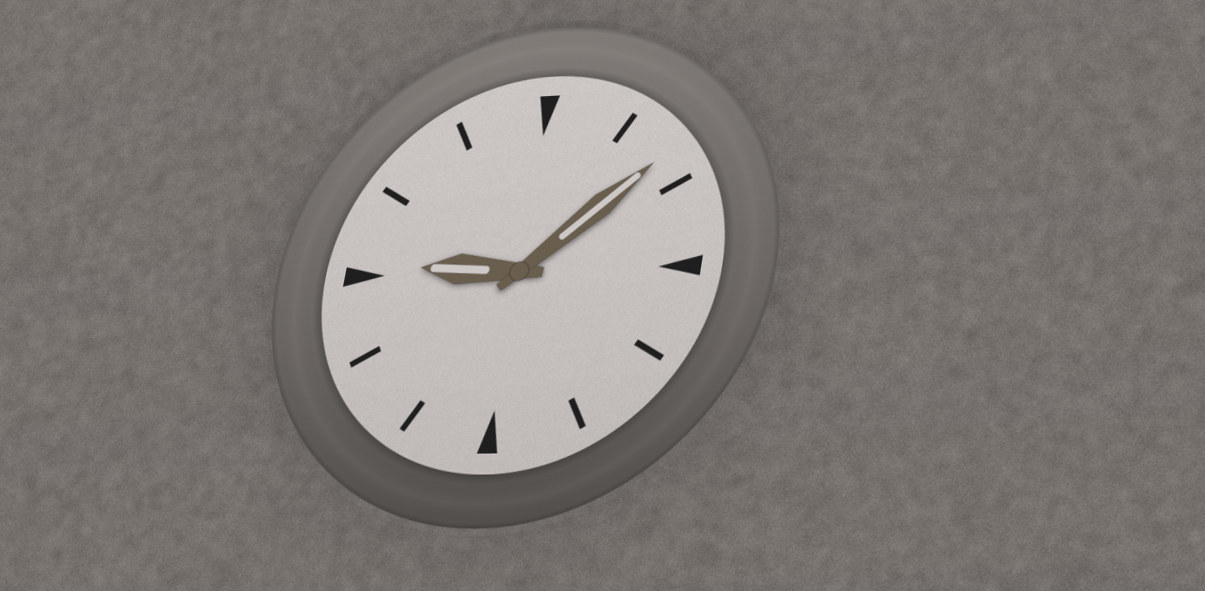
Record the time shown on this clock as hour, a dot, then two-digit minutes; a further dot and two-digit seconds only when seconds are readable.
9.08
